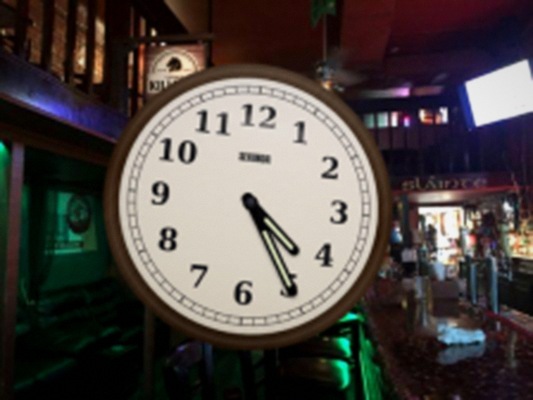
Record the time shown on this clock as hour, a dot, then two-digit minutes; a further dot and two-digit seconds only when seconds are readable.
4.25
